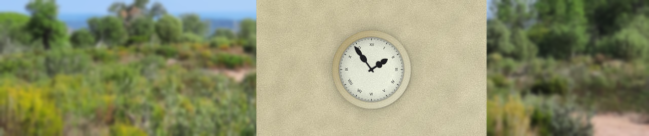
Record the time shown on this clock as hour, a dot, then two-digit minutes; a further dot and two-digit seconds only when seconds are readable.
1.54
